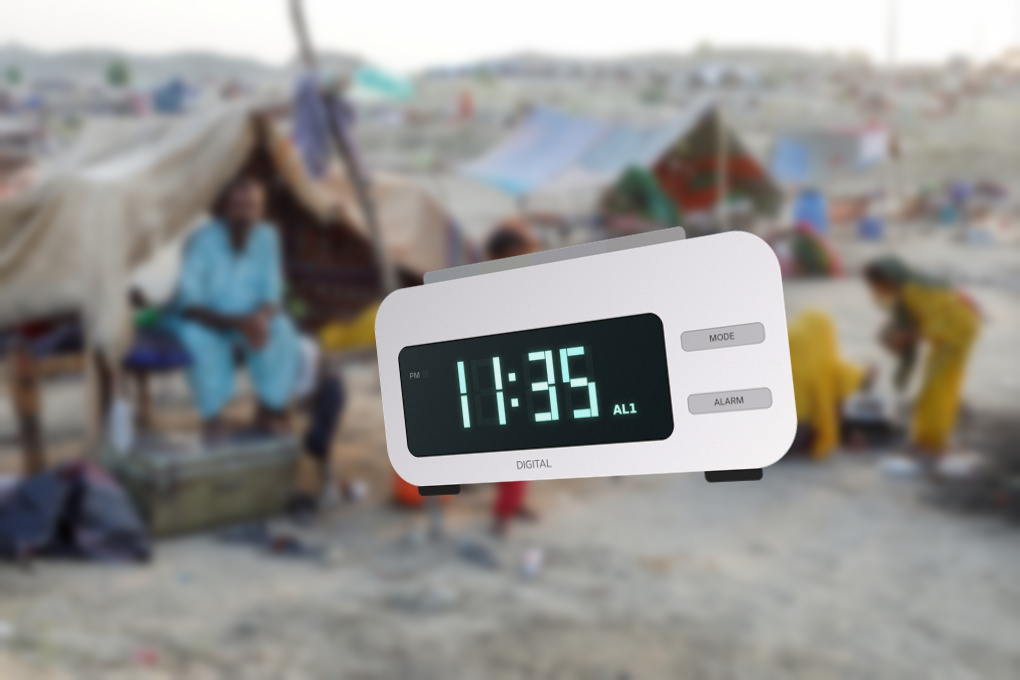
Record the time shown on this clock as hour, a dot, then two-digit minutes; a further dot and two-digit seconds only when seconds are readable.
11.35
